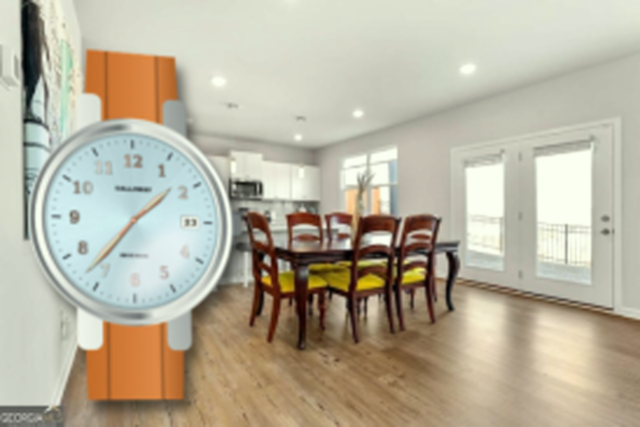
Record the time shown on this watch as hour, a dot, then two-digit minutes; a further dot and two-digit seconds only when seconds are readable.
1.37
